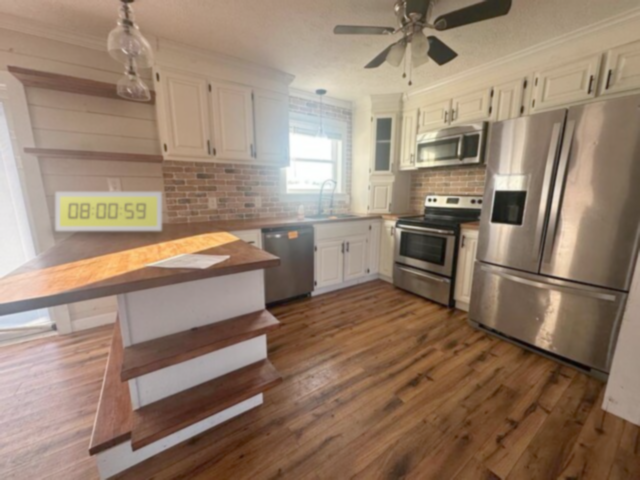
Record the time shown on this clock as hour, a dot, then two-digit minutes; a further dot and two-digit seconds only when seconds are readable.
8.00.59
